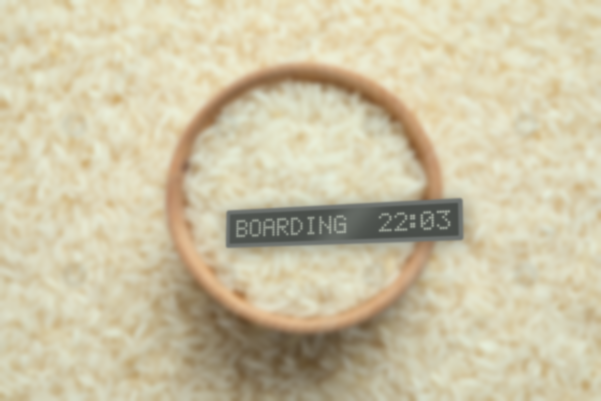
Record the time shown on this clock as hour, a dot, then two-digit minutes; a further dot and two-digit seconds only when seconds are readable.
22.03
